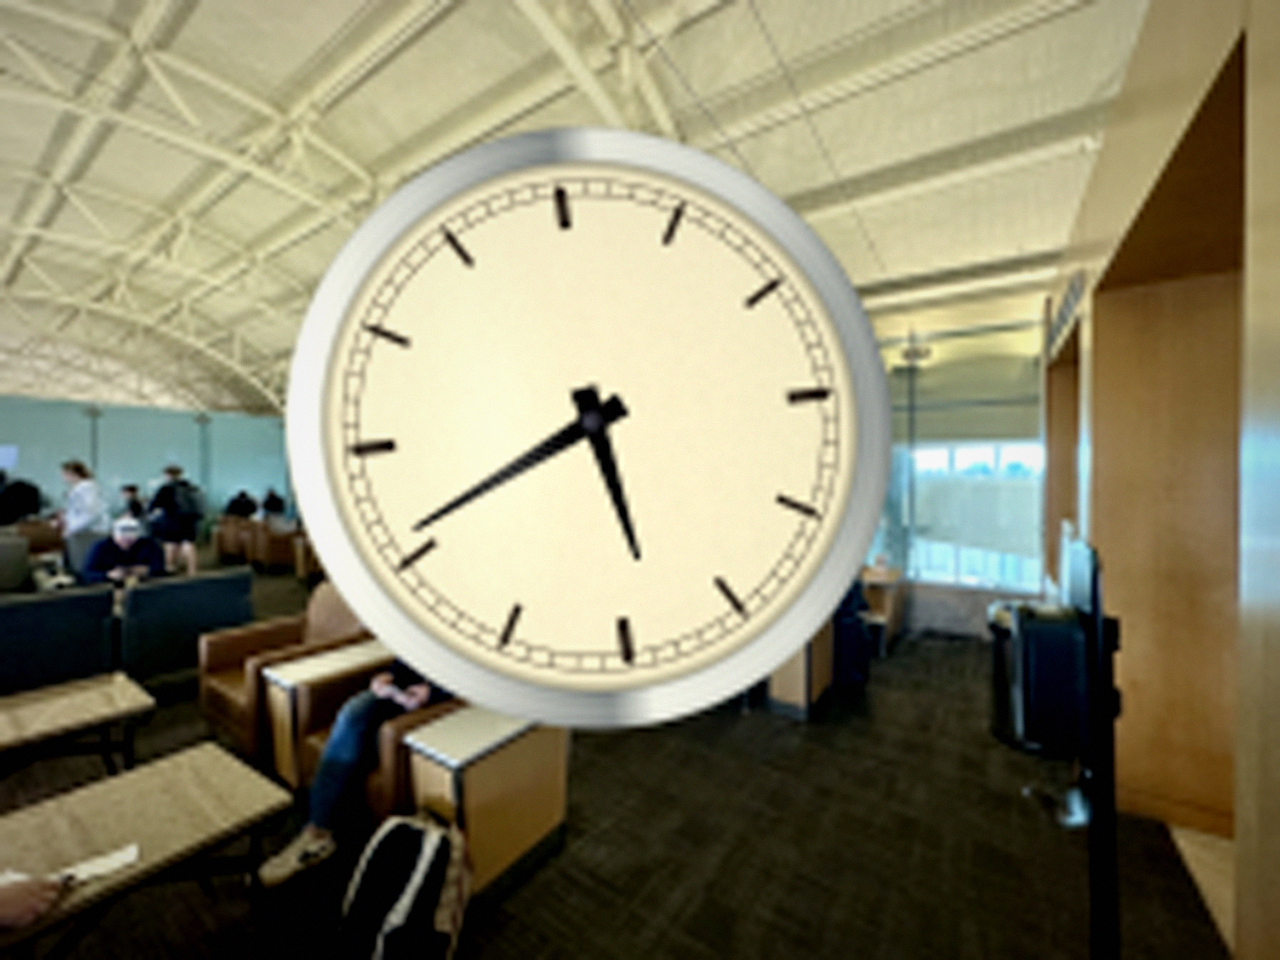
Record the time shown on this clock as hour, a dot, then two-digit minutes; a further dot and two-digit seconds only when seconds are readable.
5.41
